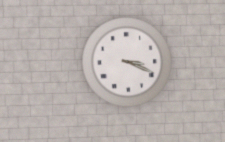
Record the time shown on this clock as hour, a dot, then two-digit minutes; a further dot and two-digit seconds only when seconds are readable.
3.19
